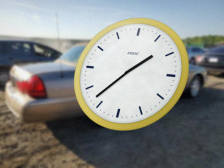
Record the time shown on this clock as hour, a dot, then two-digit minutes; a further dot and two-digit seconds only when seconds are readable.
1.37
